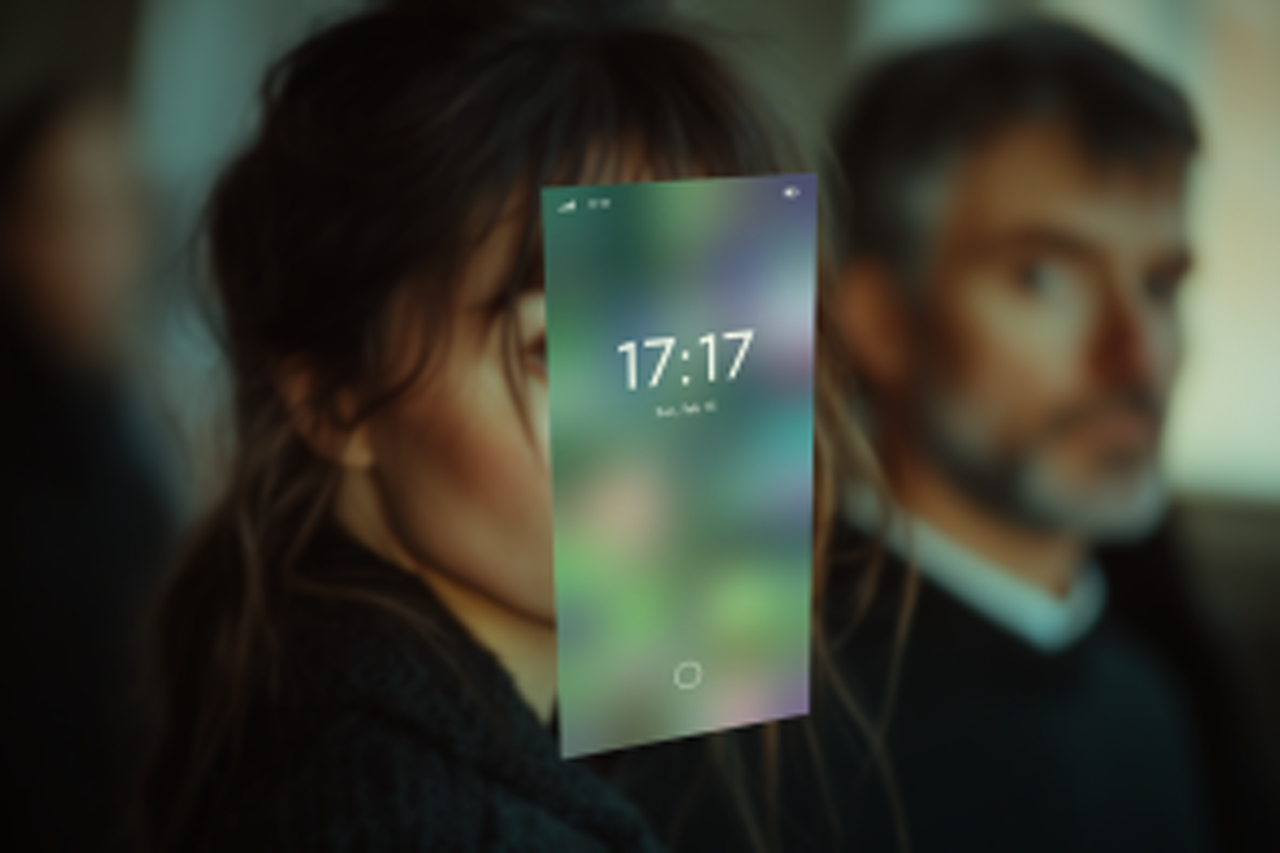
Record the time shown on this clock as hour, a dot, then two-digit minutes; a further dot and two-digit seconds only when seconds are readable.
17.17
